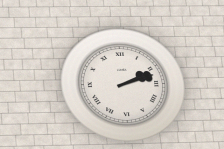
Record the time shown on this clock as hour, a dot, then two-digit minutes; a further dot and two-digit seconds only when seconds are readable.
2.12
